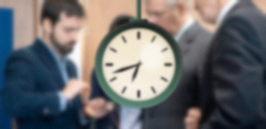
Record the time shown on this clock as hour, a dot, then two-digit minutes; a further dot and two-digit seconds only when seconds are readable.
6.42
